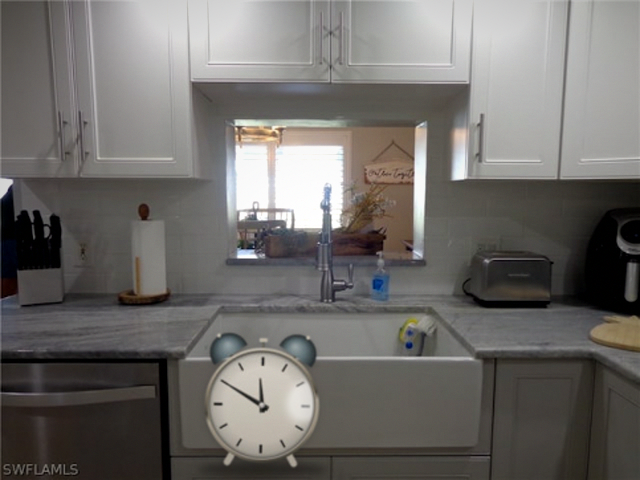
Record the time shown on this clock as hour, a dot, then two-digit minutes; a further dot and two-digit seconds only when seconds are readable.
11.50
